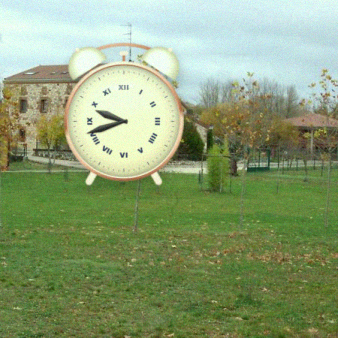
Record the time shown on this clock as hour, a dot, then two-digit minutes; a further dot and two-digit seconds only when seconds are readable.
9.42
